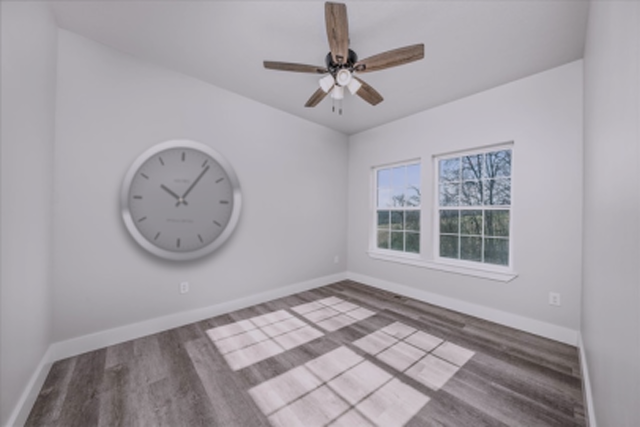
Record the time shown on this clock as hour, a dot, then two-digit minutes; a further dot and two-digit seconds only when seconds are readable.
10.06
